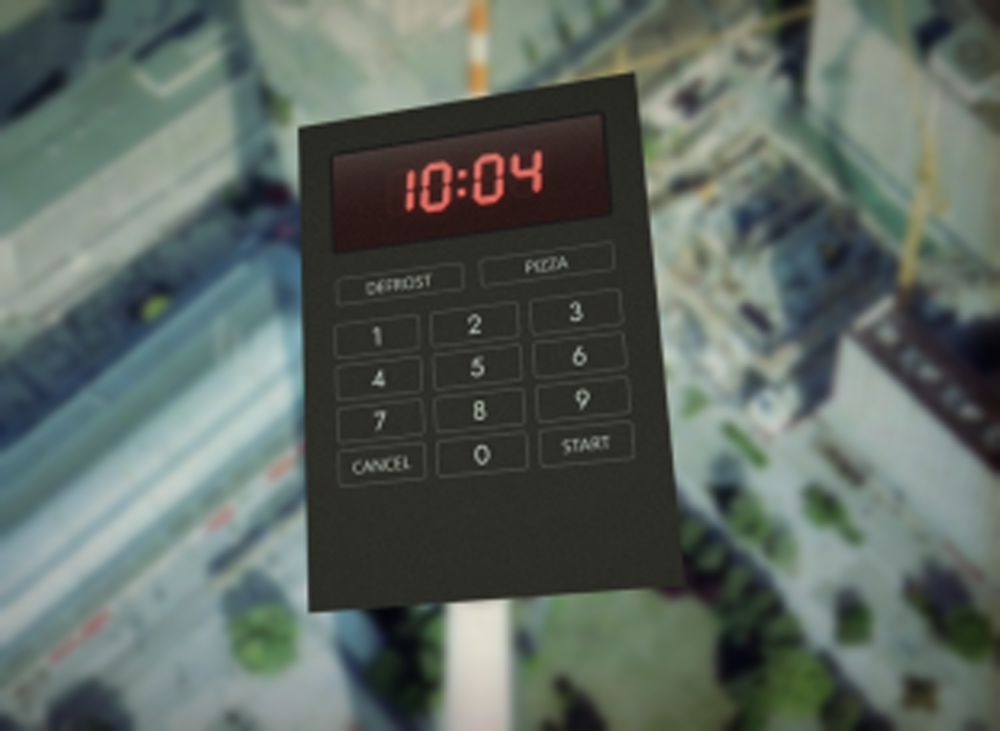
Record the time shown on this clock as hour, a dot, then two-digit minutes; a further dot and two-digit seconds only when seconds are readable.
10.04
